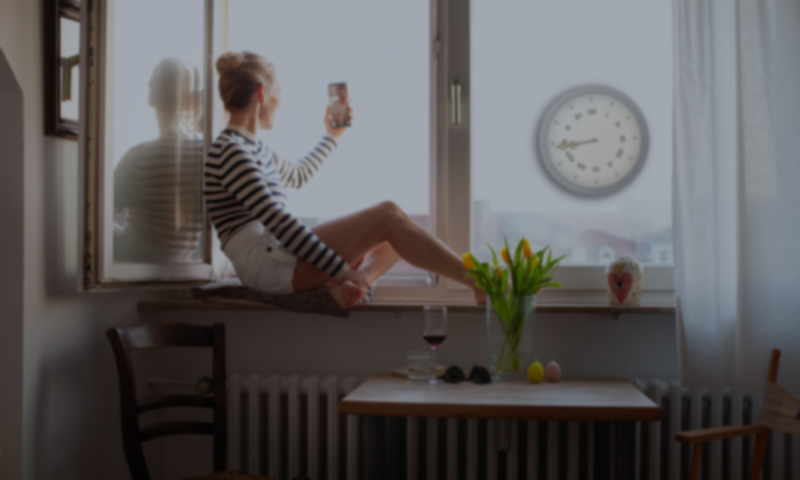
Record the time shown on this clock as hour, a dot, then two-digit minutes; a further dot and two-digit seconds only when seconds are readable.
8.44
